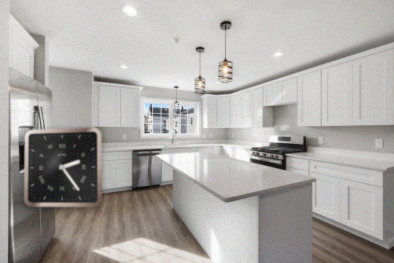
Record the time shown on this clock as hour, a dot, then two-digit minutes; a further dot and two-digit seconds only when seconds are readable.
2.24
